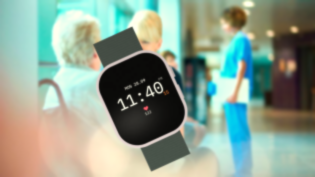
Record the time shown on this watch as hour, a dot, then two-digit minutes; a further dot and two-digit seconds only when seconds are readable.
11.40
